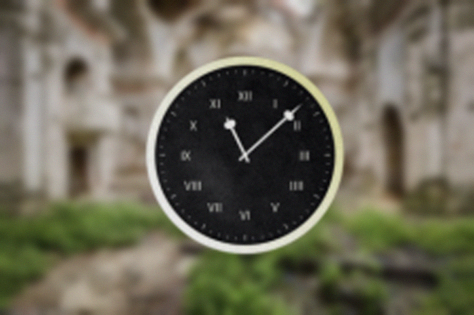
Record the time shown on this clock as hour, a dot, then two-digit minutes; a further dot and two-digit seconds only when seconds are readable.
11.08
